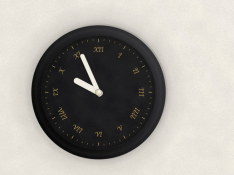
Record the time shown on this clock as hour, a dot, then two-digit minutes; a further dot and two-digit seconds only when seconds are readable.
9.56
